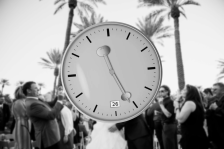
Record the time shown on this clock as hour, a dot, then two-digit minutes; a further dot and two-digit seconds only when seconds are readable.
11.26
